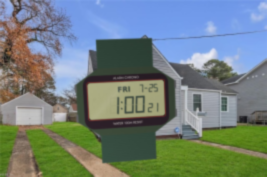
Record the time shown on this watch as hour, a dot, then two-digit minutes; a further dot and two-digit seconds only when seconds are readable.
1.00
